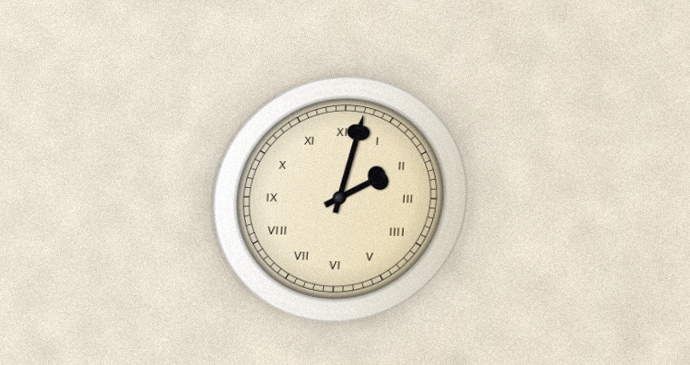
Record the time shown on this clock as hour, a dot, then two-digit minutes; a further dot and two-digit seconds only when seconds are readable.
2.02
